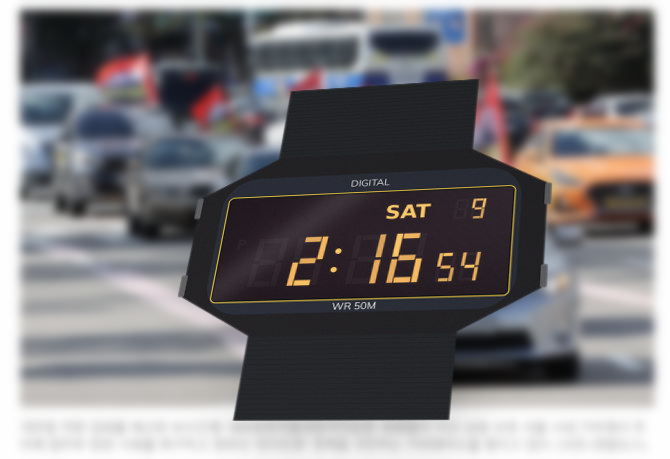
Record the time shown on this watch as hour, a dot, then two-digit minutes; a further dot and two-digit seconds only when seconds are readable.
2.16.54
